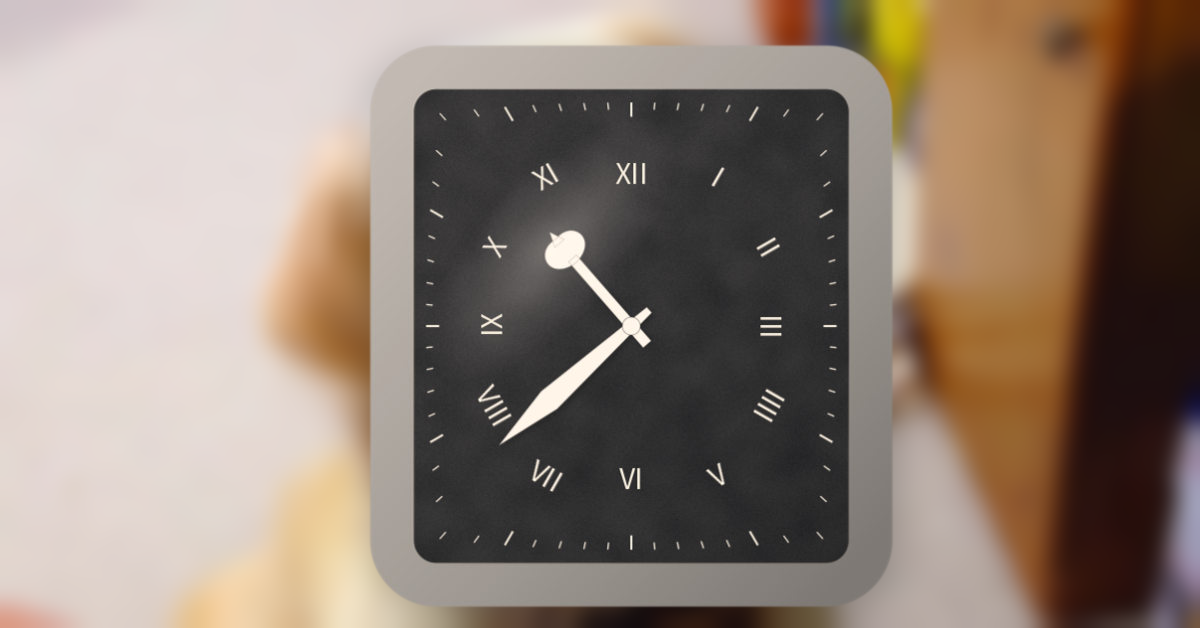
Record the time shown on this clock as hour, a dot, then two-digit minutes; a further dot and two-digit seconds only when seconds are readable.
10.38
